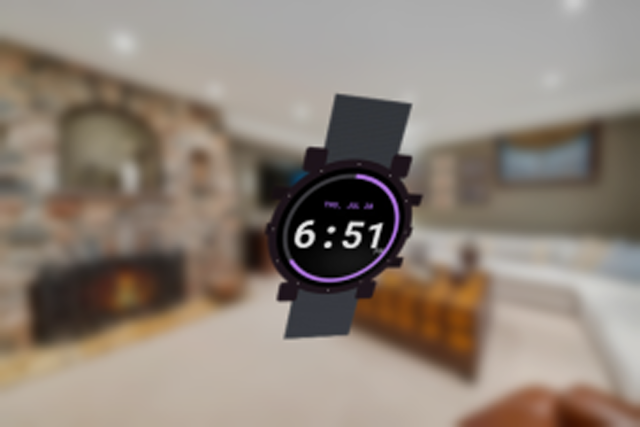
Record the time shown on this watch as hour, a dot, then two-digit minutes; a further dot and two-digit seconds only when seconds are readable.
6.51
